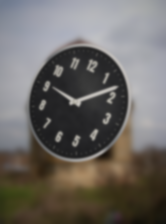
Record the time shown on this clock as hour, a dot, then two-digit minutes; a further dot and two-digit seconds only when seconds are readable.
9.08
